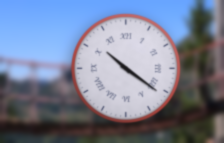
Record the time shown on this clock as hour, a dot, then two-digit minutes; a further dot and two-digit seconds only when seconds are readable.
10.21
